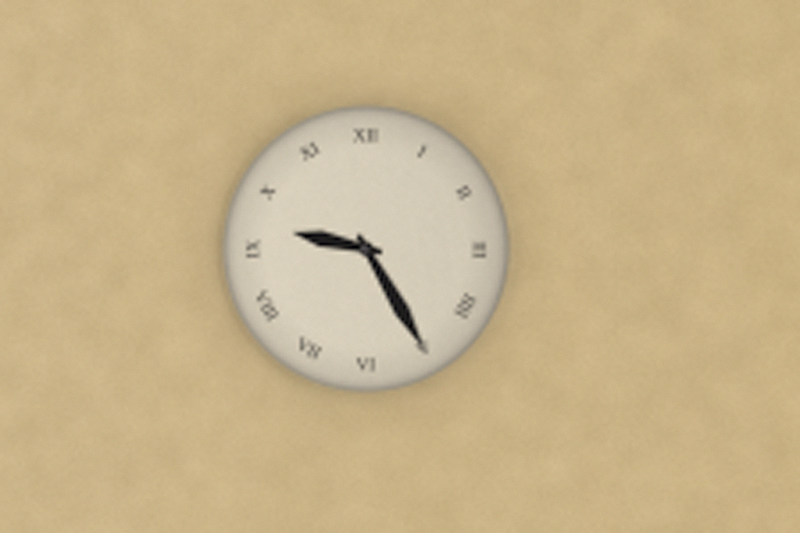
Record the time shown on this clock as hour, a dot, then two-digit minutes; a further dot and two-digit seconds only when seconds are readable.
9.25
